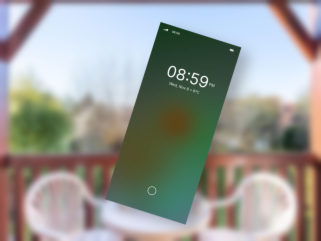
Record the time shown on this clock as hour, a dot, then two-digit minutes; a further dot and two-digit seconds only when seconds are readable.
8.59
